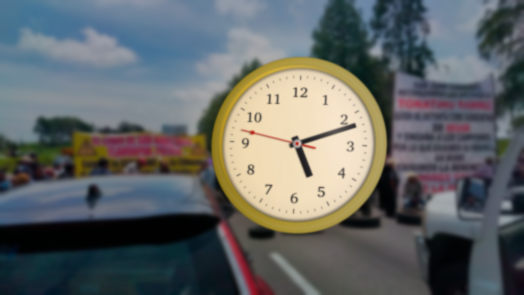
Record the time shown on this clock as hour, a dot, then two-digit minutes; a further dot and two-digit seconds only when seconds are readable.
5.11.47
